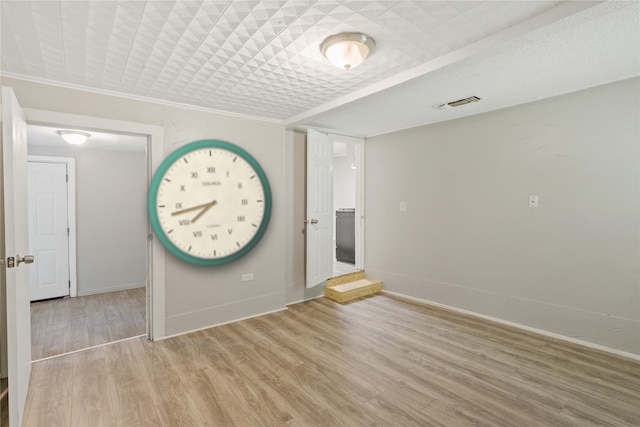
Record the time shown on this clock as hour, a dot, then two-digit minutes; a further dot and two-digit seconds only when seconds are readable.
7.43
